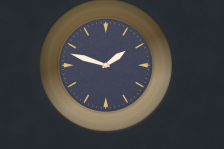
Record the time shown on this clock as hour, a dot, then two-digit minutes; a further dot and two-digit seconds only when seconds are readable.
1.48
